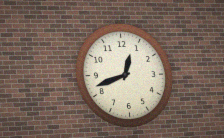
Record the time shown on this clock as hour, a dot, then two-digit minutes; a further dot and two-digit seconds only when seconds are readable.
12.42
